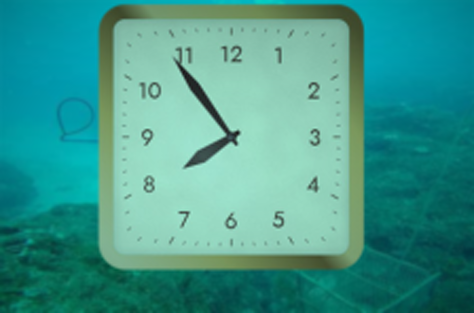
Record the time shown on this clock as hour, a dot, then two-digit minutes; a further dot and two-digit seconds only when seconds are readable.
7.54
